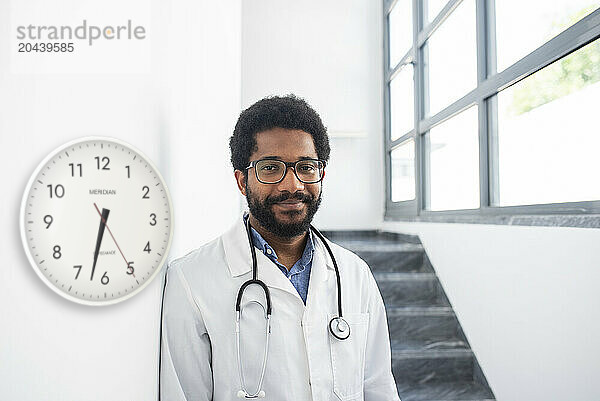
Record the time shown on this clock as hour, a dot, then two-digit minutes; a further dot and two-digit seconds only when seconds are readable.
6.32.25
